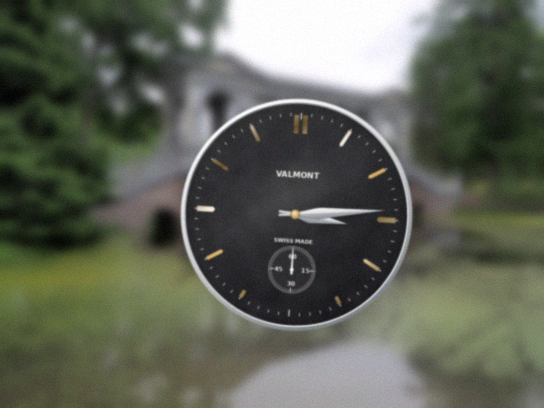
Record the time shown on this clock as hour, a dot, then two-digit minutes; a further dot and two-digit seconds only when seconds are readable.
3.14
